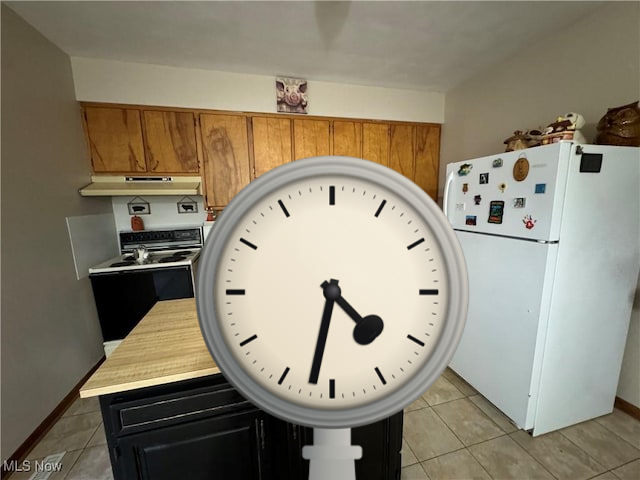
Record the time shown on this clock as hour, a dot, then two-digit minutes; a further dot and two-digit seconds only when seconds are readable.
4.32
